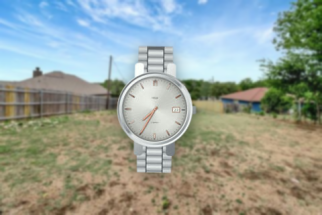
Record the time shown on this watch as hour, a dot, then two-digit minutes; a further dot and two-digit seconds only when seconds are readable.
7.35
